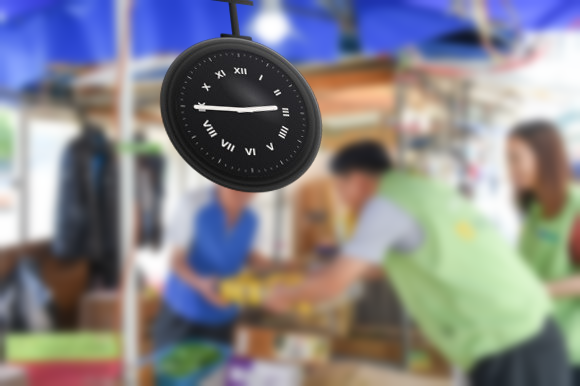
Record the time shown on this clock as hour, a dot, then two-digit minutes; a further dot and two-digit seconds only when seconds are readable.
2.45
